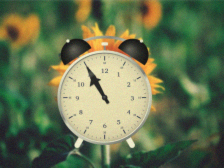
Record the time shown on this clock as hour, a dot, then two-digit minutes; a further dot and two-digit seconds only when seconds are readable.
10.55
